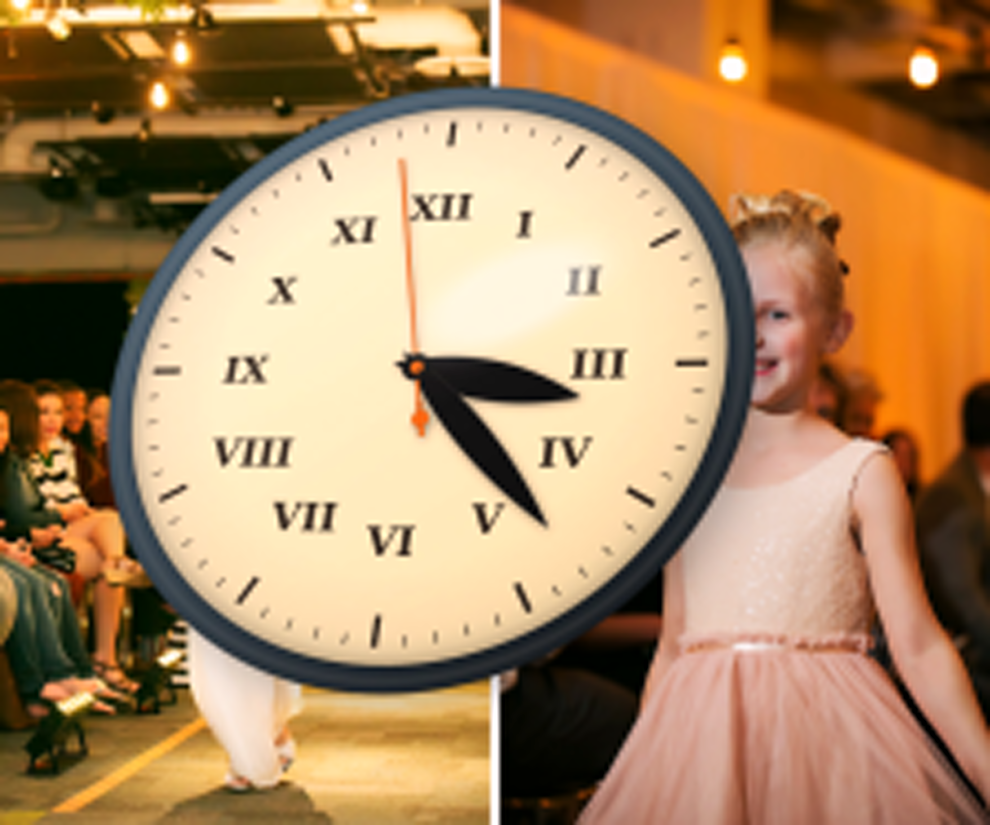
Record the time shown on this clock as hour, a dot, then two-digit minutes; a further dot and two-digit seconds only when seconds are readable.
3.22.58
